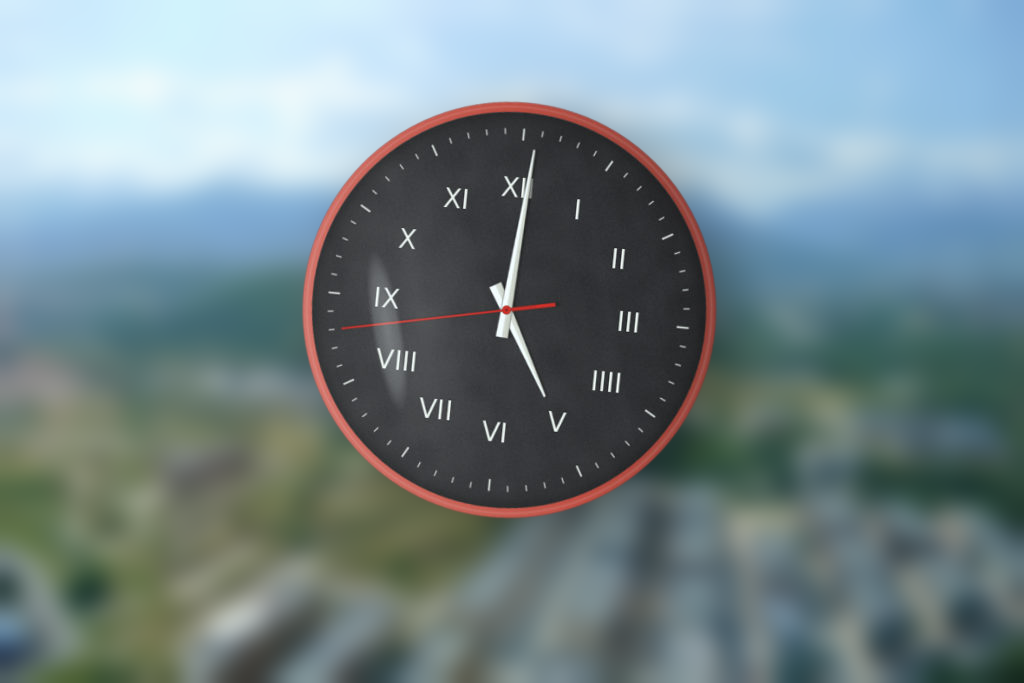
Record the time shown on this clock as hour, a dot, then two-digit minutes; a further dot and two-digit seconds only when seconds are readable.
5.00.43
